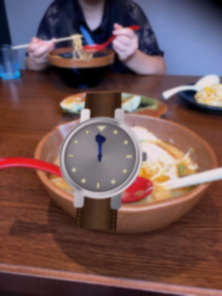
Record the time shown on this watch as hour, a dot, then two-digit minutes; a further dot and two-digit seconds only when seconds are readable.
11.59
